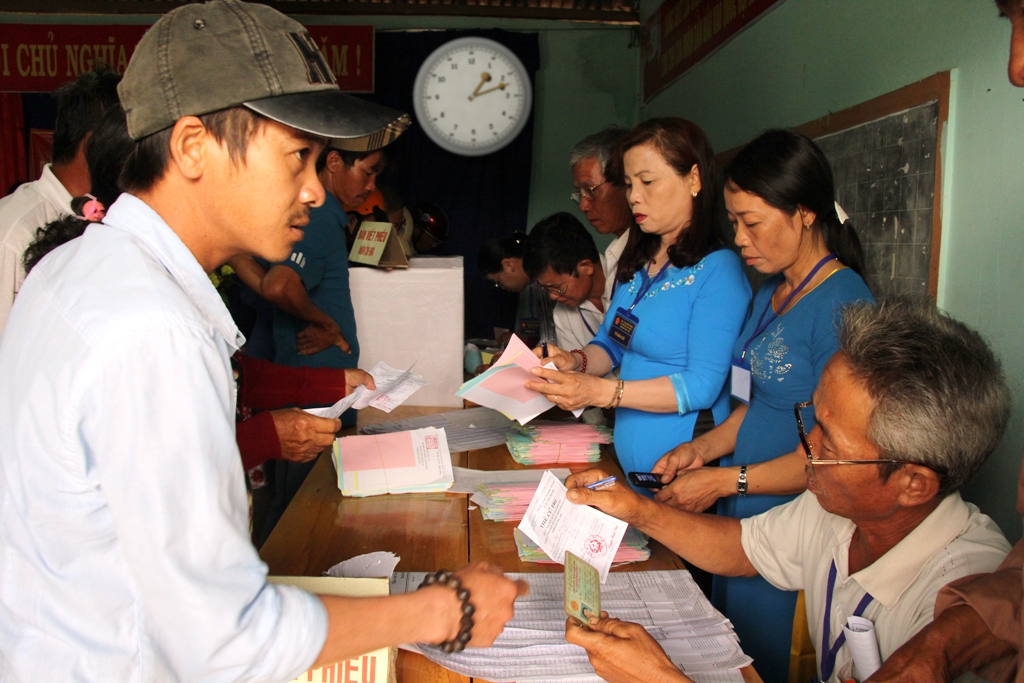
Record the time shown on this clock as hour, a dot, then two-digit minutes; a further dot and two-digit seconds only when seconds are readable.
1.12
